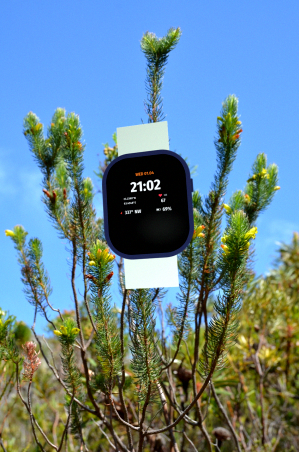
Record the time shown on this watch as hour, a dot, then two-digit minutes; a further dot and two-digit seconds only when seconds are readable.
21.02
